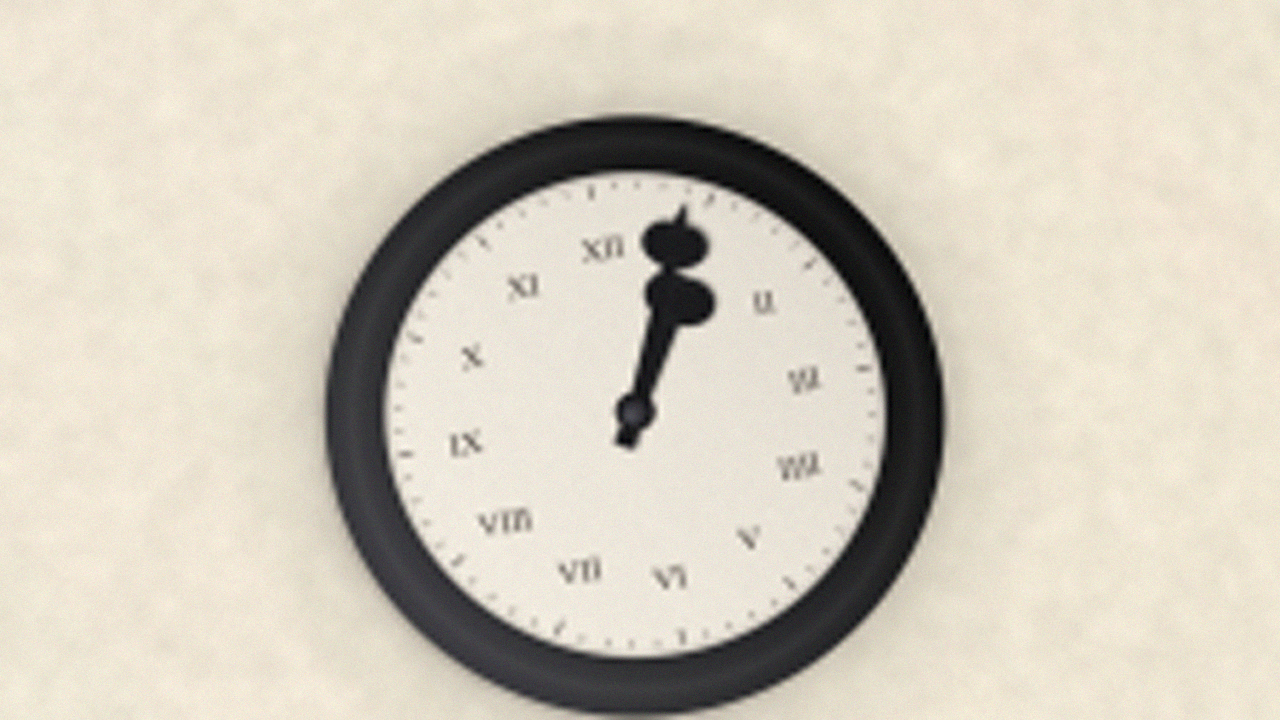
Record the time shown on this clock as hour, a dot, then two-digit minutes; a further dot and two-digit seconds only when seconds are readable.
1.04
